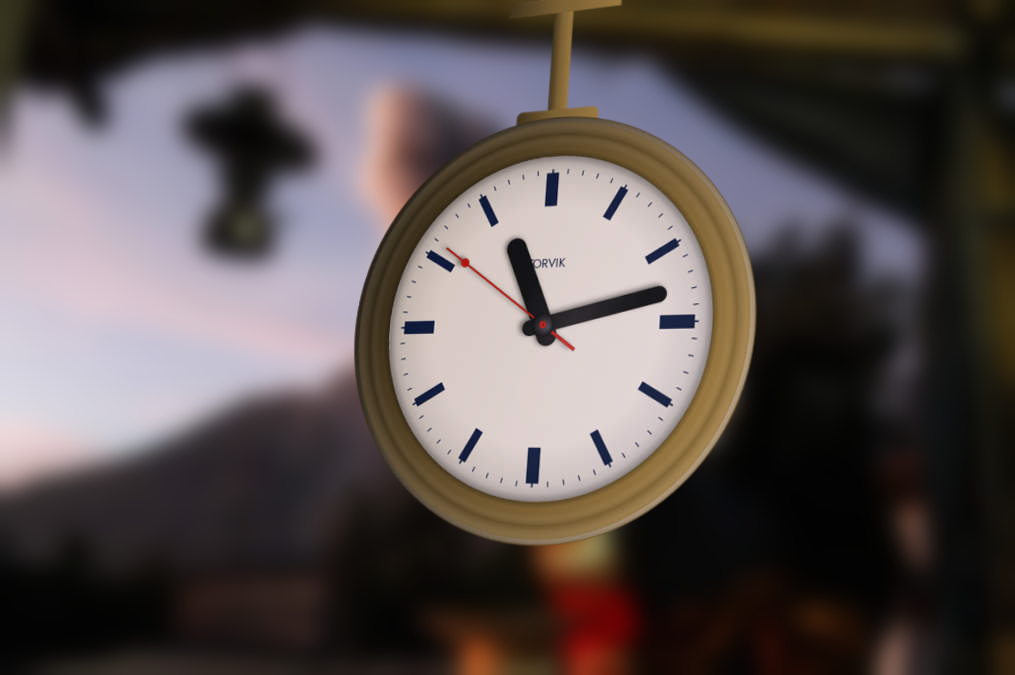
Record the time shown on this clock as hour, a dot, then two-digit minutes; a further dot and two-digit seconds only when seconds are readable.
11.12.51
